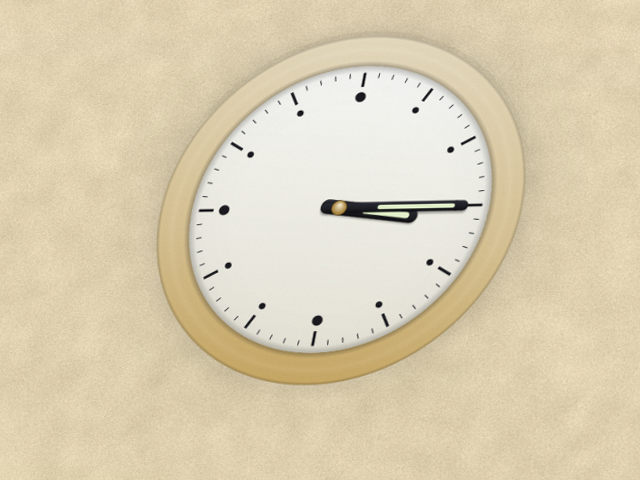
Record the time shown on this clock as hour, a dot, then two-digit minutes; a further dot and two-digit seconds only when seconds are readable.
3.15
